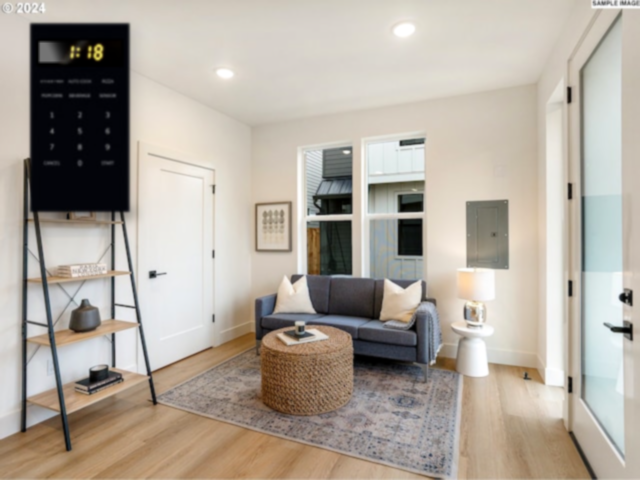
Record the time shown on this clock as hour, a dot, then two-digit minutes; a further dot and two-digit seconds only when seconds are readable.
1.18
